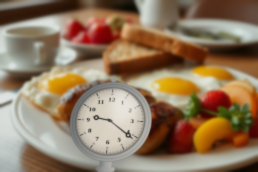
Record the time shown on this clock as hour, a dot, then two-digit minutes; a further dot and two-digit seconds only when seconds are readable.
9.21
